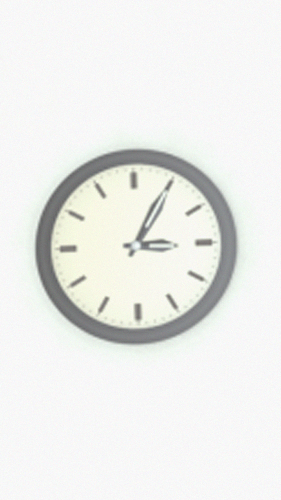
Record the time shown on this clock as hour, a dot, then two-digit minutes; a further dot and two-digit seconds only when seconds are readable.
3.05
